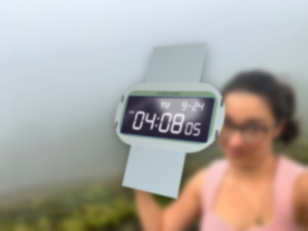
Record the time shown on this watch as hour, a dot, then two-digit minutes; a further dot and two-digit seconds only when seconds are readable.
4.08.05
